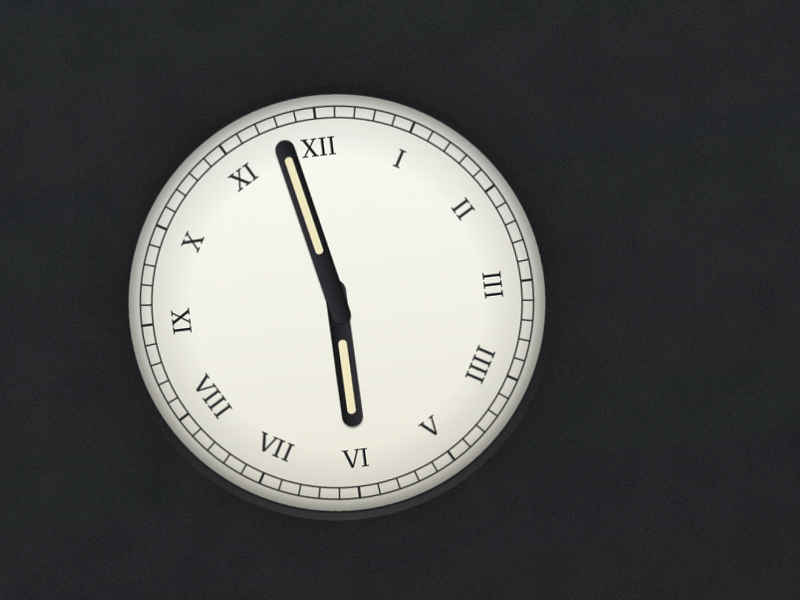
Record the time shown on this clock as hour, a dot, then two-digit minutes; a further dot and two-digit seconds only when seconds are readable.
5.58
